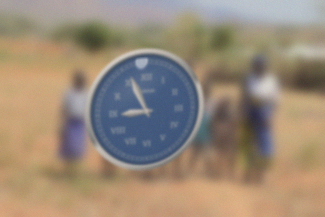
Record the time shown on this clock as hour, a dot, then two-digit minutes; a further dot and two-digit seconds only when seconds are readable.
8.56
